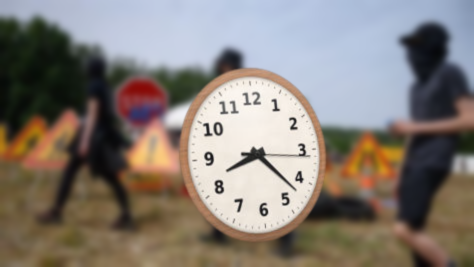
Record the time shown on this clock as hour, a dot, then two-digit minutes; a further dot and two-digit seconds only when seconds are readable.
8.22.16
